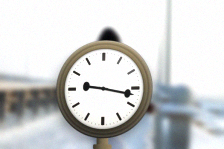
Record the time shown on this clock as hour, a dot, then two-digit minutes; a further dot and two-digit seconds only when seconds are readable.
9.17
